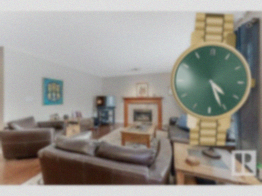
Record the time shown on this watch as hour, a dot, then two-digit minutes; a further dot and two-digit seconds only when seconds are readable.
4.26
